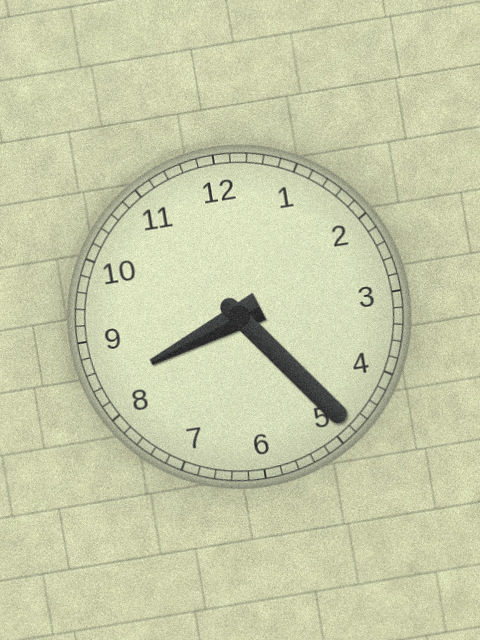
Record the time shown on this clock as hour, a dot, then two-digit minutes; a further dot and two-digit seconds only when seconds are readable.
8.24
